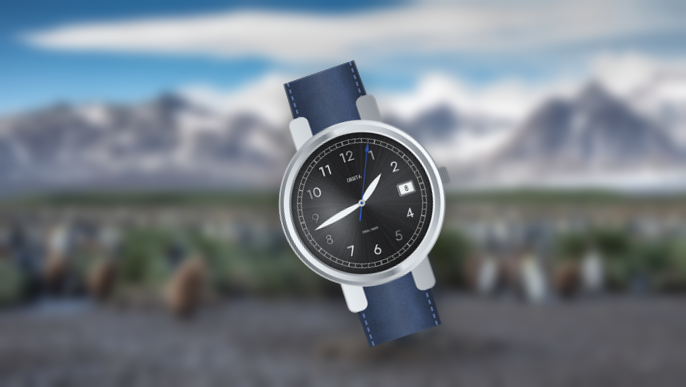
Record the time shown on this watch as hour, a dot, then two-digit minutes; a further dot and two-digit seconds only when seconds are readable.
1.43.04
